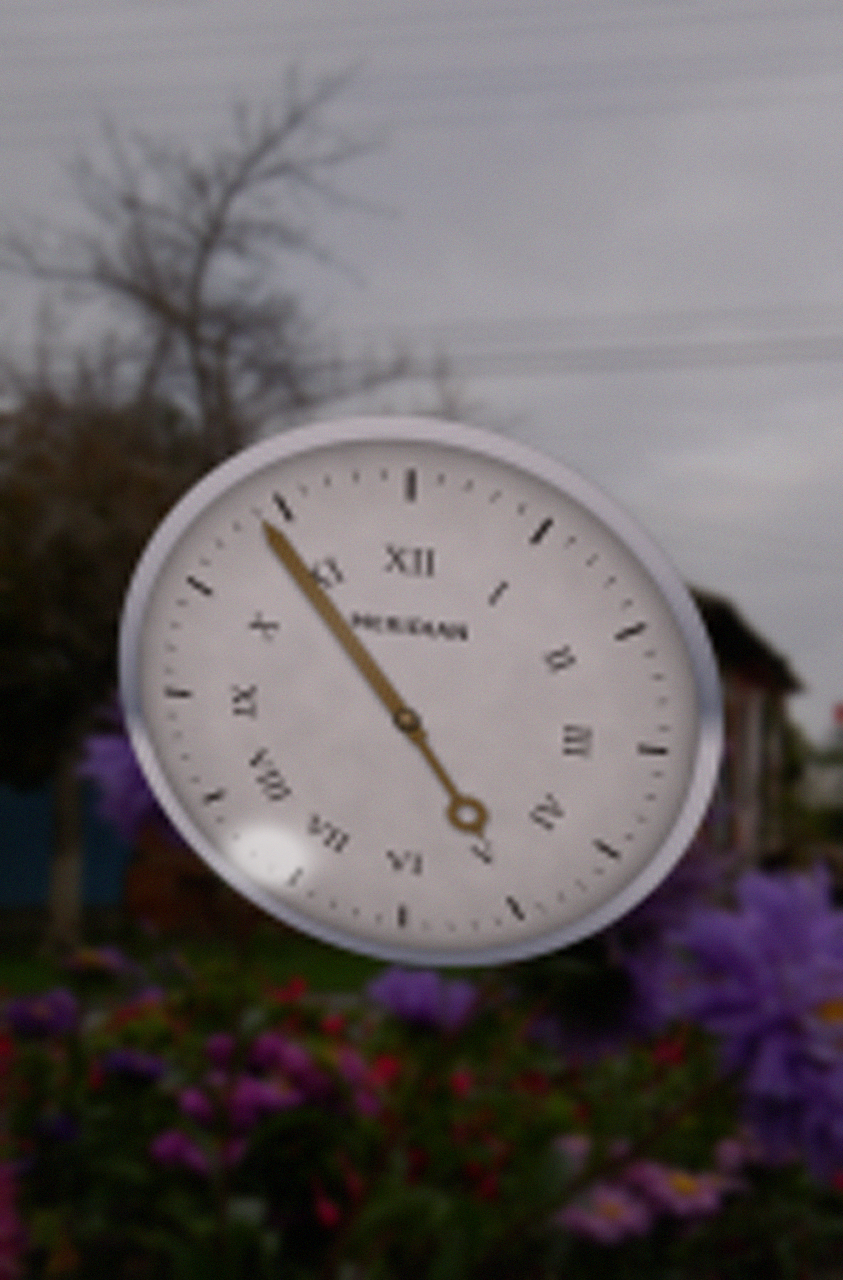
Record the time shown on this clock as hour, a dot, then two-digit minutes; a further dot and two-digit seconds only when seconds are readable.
4.54
